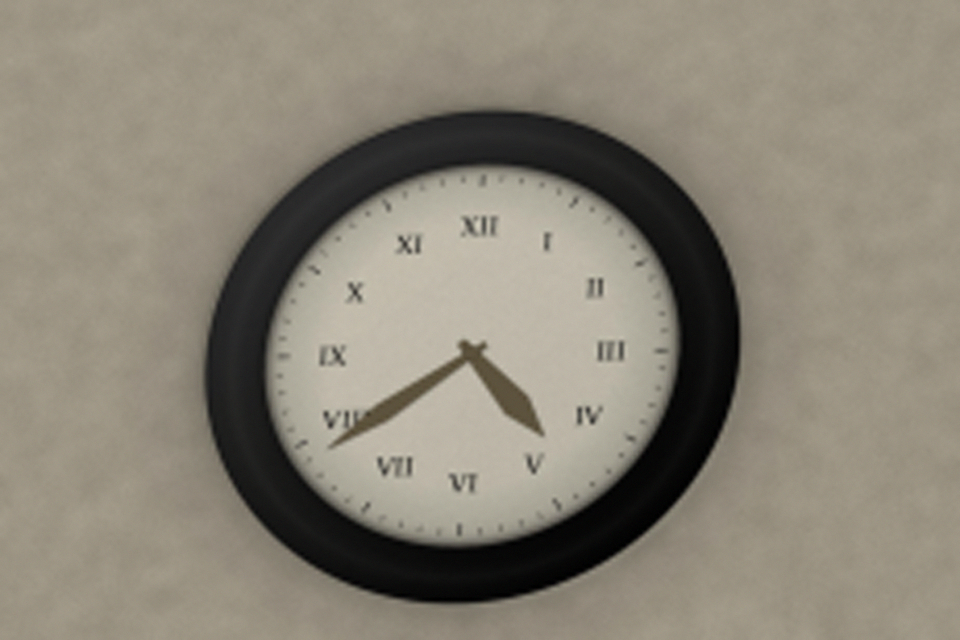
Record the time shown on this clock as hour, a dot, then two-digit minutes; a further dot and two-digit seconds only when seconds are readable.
4.39
